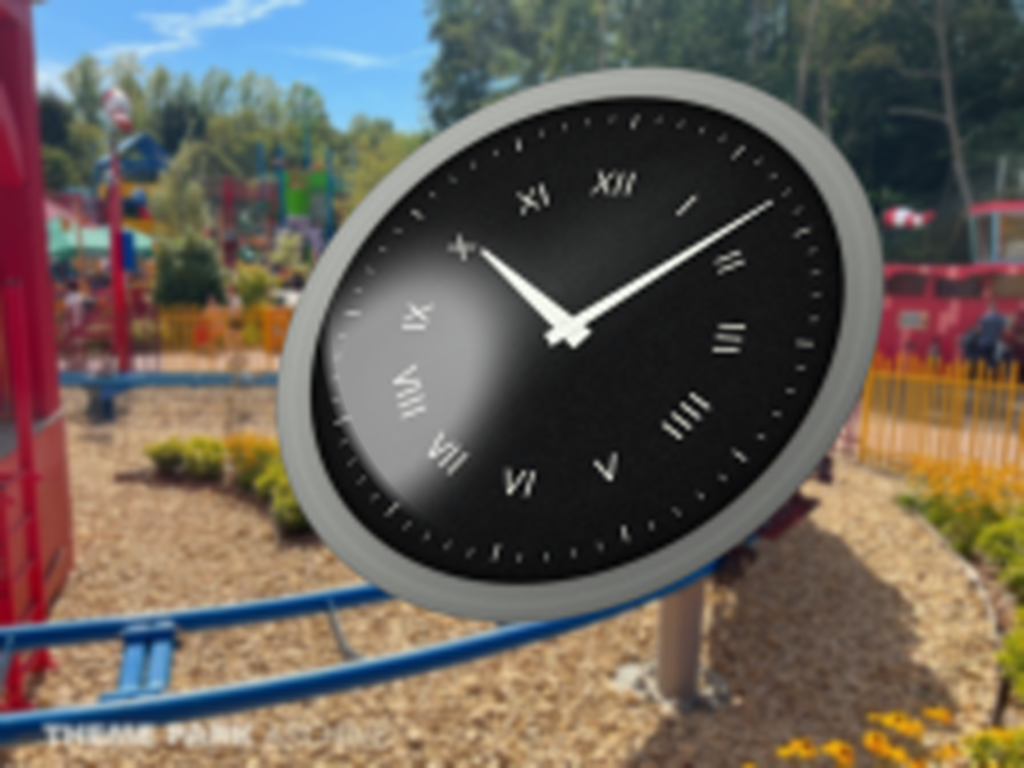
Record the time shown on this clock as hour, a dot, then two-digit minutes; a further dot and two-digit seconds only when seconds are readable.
10.08
